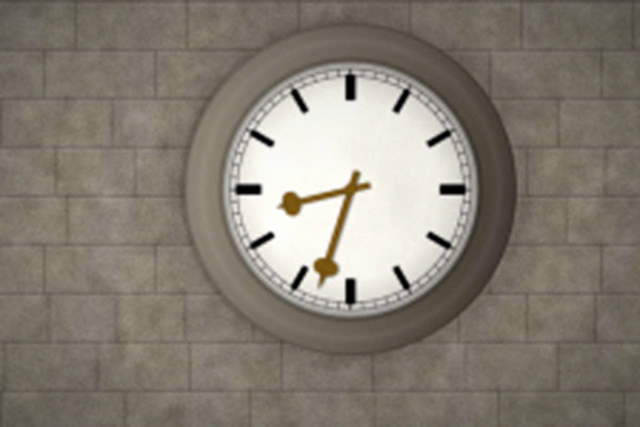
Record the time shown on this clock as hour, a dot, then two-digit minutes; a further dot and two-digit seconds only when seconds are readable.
8.33
